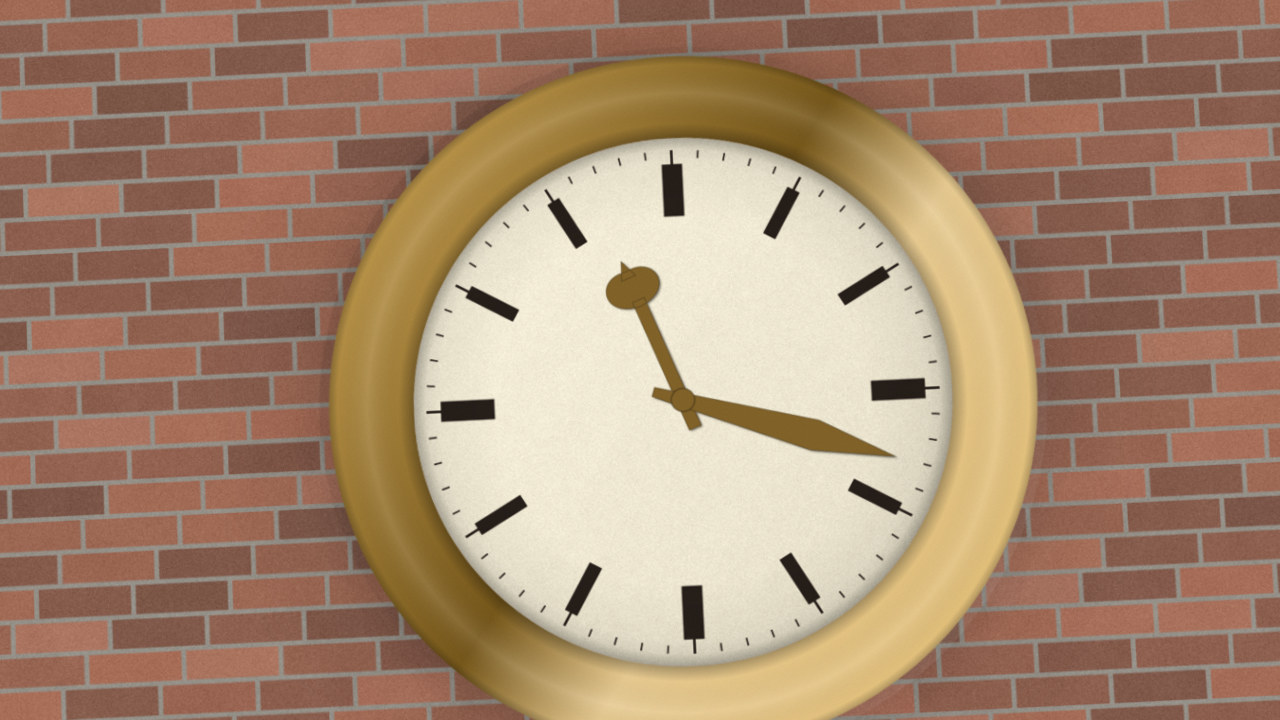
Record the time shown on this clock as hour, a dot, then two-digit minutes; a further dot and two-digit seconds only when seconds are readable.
11.18
